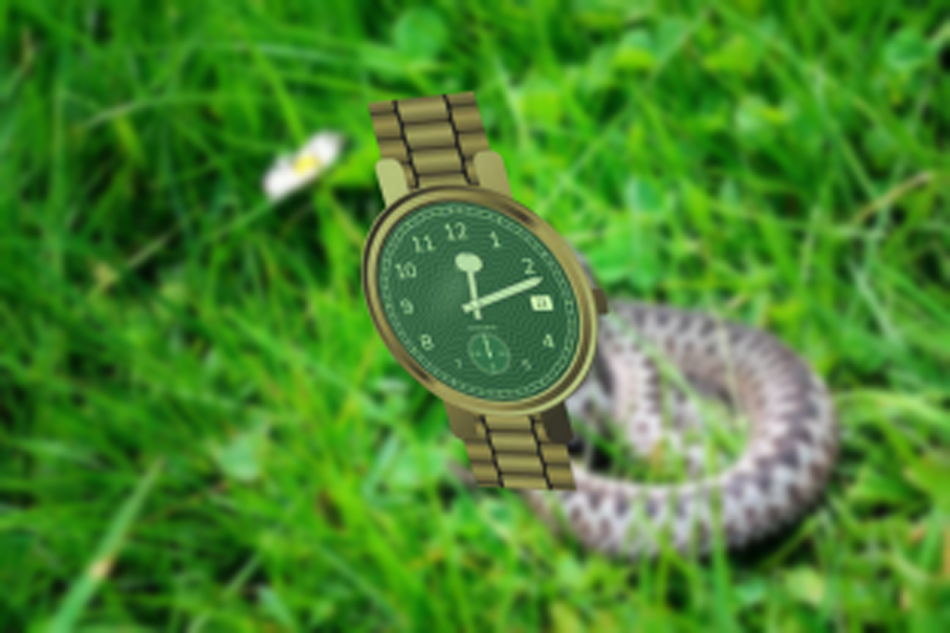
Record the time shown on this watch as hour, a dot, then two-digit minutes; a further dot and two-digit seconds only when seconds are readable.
12.12
